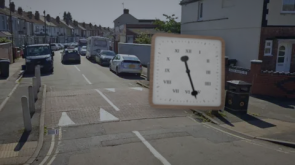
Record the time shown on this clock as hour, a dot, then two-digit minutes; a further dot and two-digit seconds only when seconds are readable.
11.27
